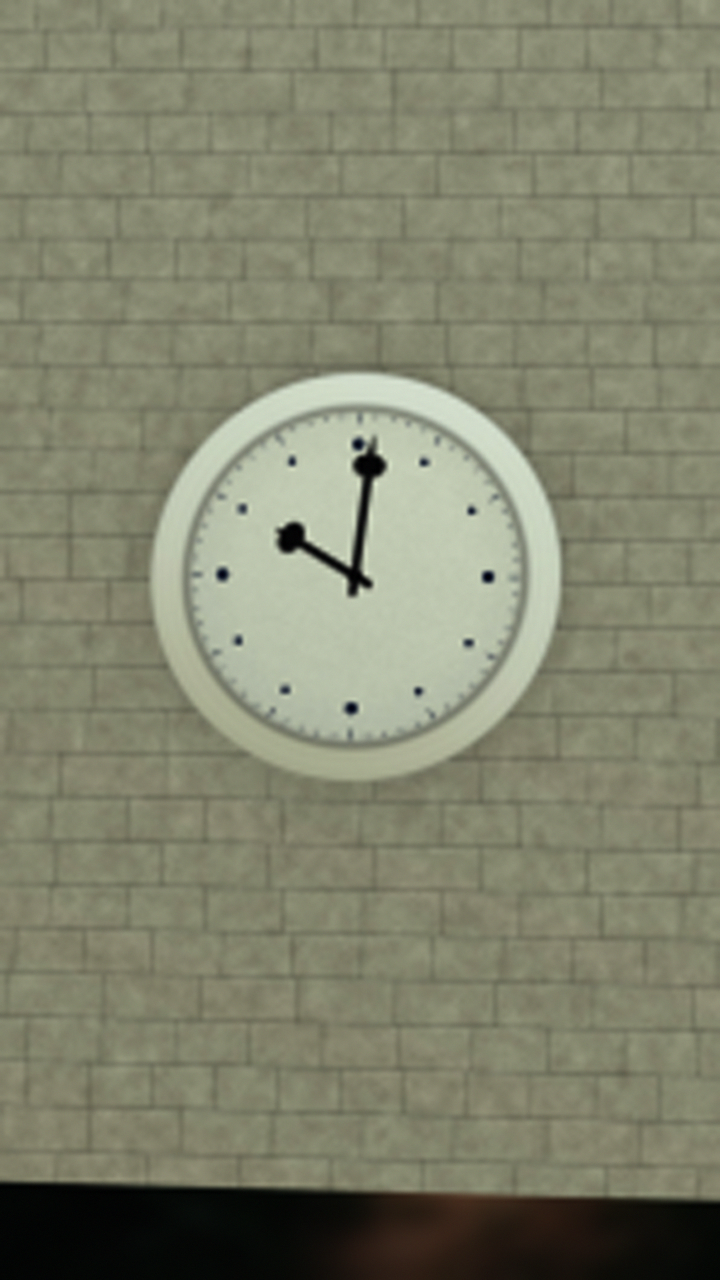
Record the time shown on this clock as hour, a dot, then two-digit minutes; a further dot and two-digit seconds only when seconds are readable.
10.01
